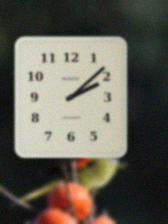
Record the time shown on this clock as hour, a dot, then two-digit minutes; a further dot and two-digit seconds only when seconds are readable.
2.08
